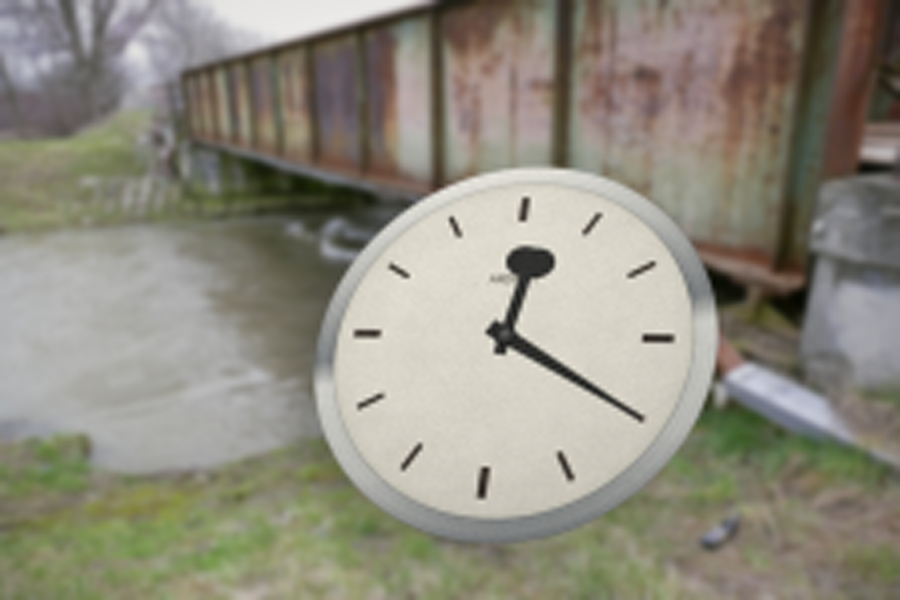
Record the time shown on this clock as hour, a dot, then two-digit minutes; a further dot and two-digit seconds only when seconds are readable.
12.20
